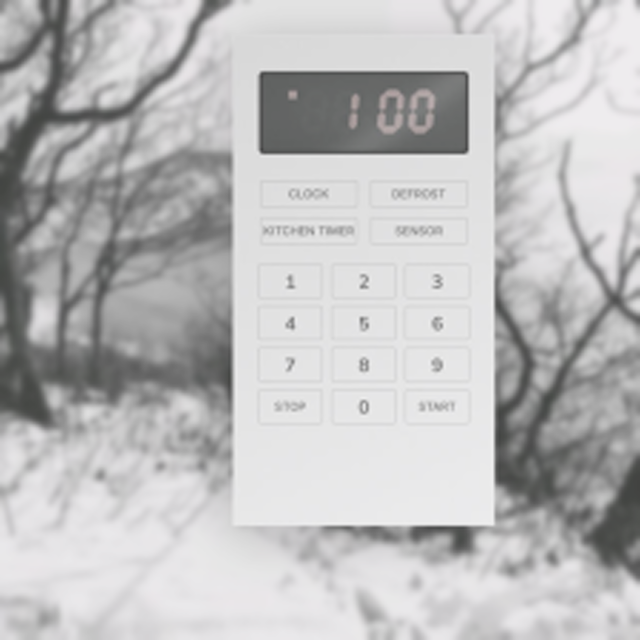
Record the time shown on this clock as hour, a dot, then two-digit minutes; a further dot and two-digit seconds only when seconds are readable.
1.00
